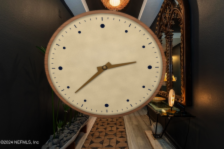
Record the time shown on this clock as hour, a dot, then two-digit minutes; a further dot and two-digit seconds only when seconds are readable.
2.38
